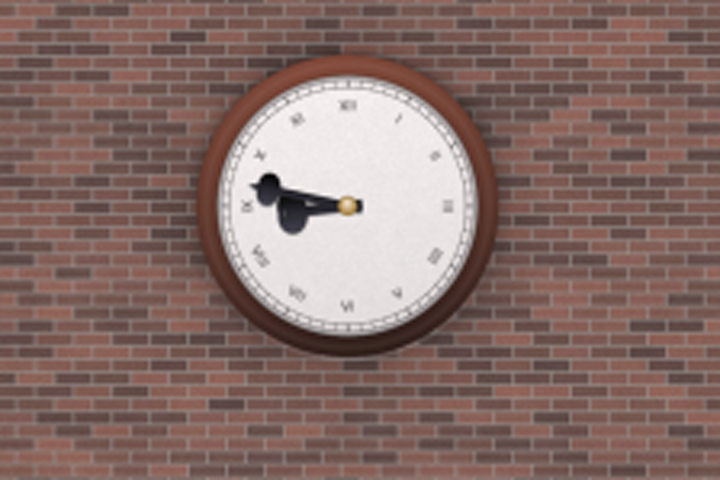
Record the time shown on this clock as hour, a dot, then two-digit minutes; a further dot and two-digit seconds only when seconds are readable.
8.47
